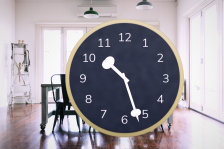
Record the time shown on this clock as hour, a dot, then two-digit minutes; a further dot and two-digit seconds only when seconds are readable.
10.27
